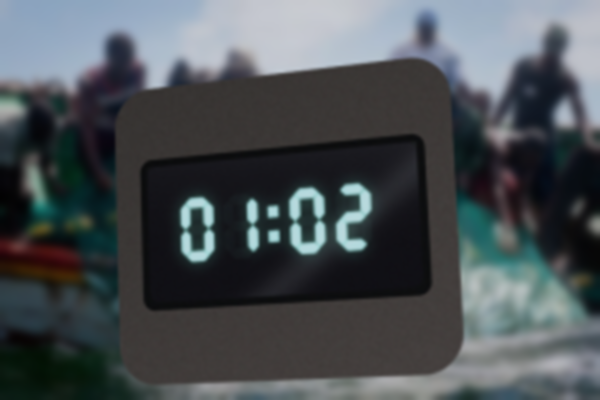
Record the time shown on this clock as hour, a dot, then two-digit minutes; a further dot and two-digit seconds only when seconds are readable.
1.02
